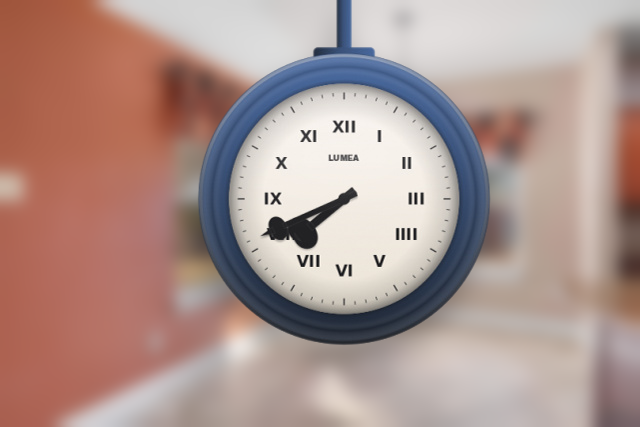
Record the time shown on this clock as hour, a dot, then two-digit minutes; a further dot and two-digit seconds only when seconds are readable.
7.41
